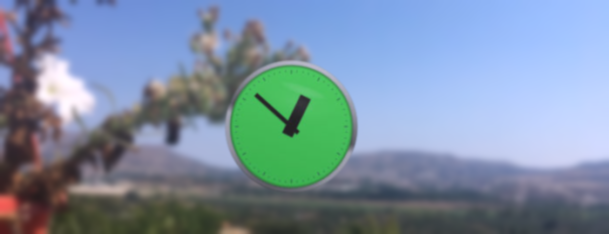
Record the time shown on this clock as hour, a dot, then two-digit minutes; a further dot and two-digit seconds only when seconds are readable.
12.52
